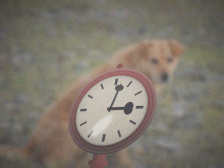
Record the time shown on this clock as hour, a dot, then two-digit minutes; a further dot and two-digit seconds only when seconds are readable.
3.02
